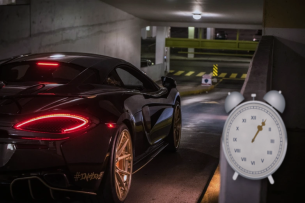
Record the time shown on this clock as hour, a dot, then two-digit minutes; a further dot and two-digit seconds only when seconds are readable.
1.06
